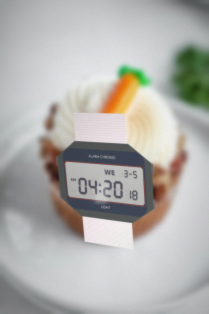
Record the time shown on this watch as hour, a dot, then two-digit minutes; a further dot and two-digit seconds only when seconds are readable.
4.20.18
